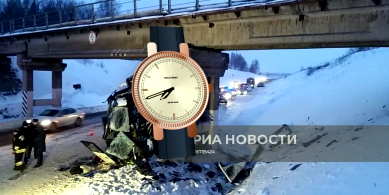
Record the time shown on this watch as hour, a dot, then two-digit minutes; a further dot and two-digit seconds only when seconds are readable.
7.42
